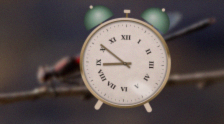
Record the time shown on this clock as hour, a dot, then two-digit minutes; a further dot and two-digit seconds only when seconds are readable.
8.51
